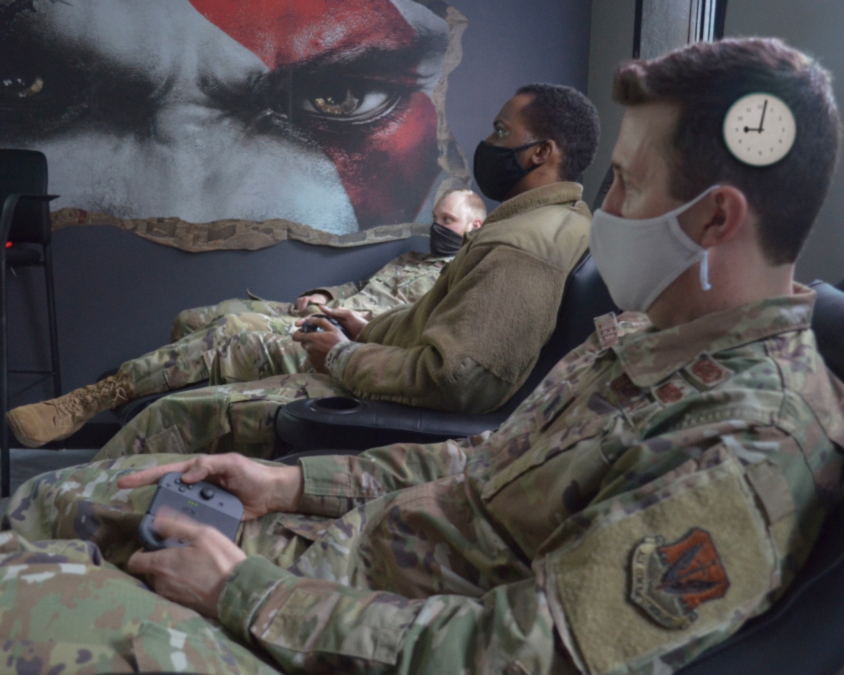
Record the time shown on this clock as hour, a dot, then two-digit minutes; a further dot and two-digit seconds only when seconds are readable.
9.02
